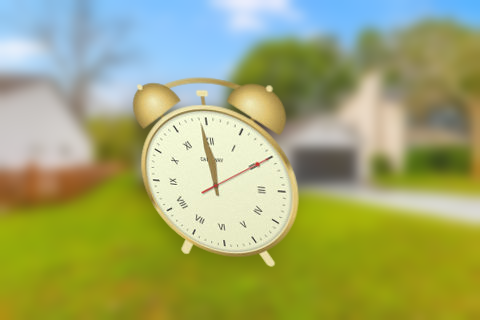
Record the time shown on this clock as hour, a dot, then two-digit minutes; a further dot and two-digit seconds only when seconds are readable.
11.59.10
